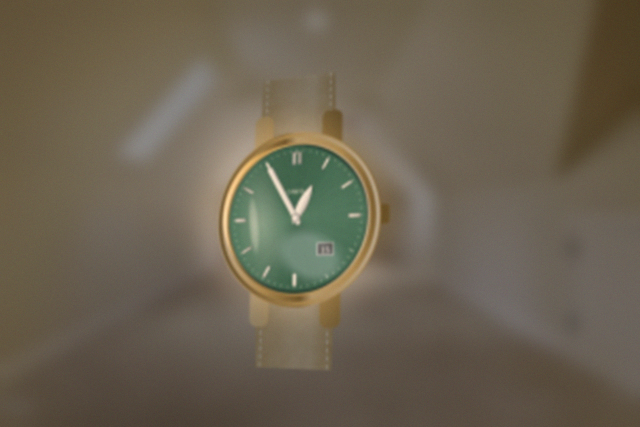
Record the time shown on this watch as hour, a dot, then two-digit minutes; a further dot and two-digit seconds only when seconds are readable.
12.55
